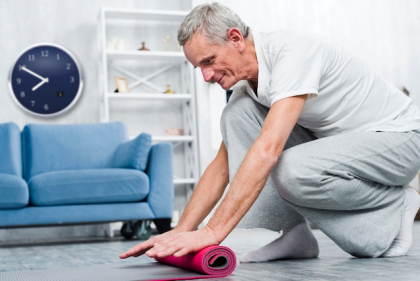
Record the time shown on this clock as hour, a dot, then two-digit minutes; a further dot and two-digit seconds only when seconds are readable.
7.50
